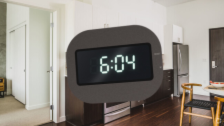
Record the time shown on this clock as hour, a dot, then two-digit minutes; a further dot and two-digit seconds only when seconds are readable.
6.04
